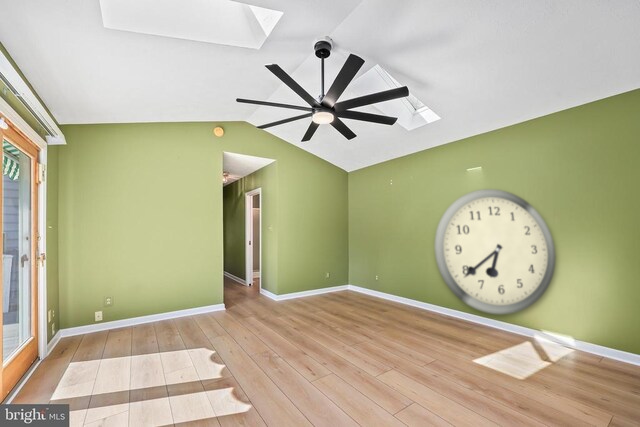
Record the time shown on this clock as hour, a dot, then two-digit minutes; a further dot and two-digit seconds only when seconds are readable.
6.39
